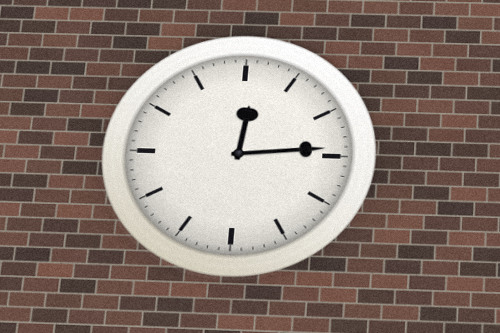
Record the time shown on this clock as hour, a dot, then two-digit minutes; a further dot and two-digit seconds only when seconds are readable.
12.14
